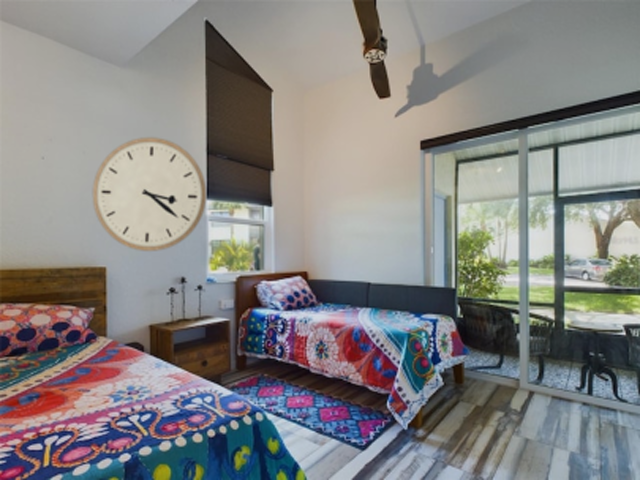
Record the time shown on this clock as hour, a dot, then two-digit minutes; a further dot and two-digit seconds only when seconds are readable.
3.21
